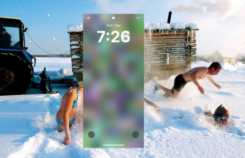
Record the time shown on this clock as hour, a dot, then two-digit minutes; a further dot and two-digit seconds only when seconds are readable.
7.26
